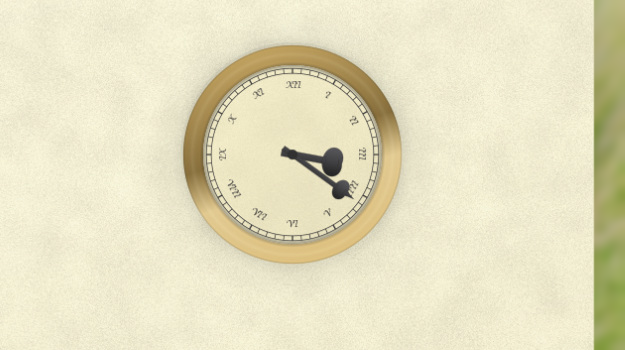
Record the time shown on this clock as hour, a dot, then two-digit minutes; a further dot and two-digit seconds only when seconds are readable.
3.21
